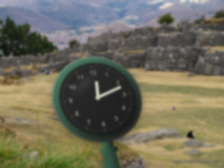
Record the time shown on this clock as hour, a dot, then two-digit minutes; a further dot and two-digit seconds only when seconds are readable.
12.12
